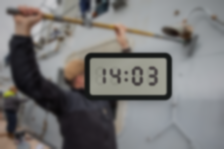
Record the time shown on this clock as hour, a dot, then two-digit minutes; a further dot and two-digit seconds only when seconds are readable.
14.03
